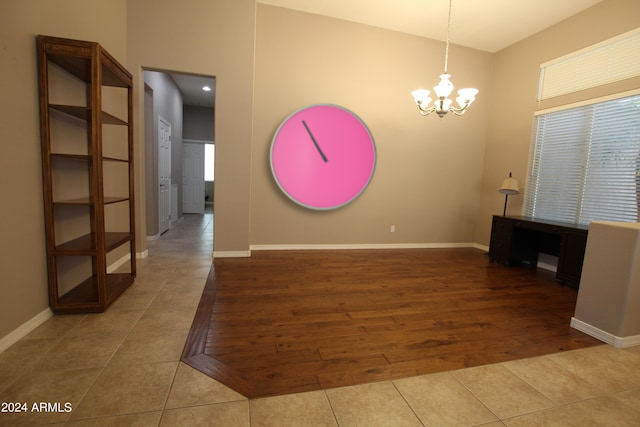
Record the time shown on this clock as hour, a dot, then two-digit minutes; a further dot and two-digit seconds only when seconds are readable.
10.55
